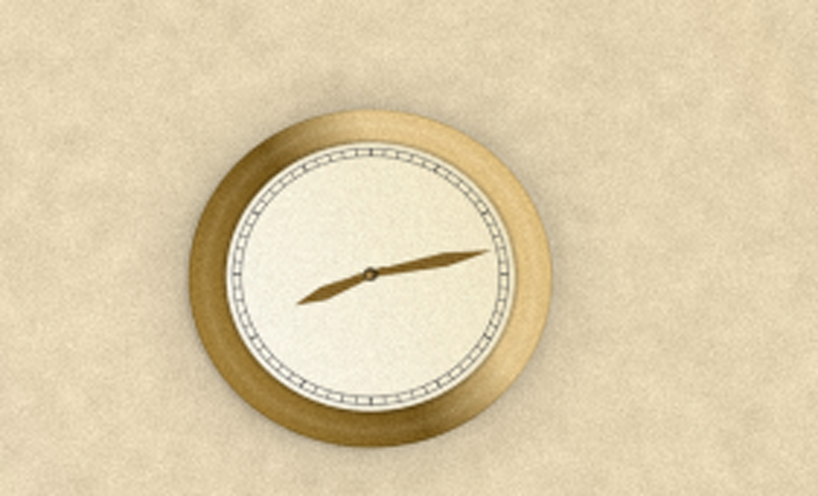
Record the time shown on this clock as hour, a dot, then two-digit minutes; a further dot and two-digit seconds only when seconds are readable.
8.13
